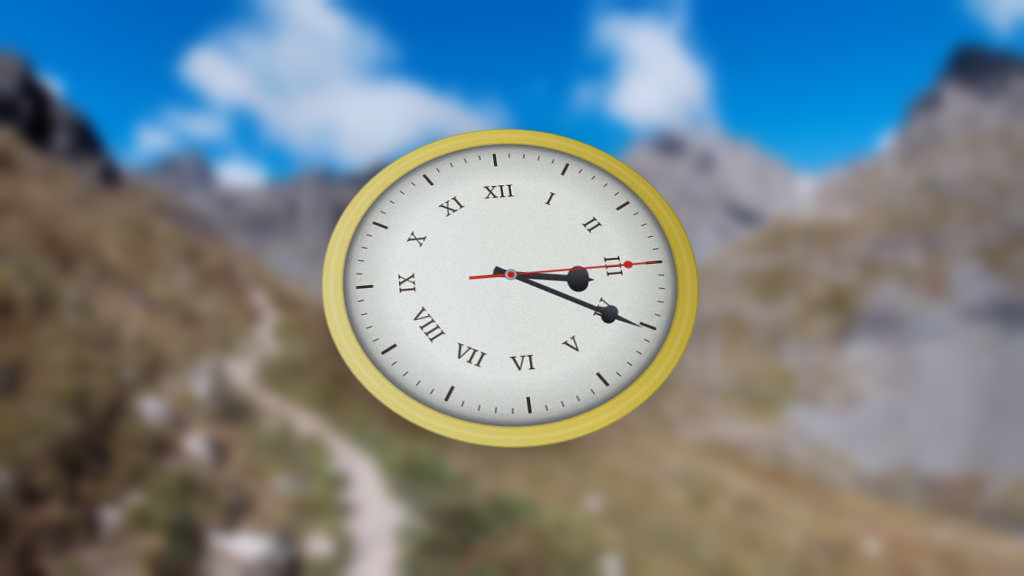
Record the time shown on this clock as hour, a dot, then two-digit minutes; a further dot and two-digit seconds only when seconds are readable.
3.20.15
